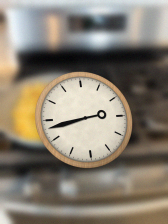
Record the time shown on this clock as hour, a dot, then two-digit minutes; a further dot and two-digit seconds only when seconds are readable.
2.43
